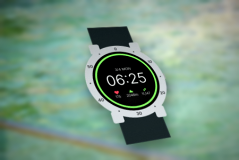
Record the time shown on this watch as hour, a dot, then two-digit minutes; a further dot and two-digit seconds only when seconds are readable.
6.25
